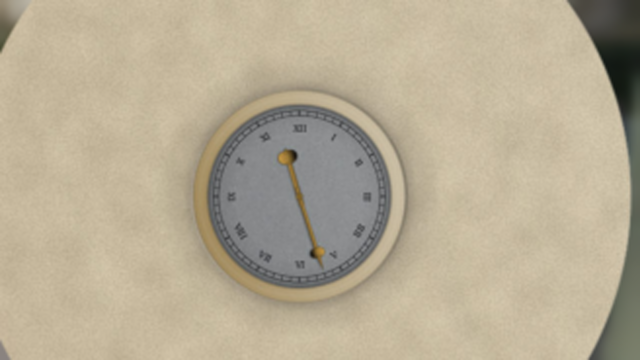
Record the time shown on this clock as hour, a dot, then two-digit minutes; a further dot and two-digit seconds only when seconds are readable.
11.27
